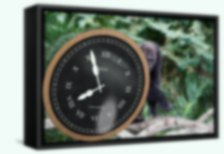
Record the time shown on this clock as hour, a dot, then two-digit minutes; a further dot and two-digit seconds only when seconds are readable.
7.56
